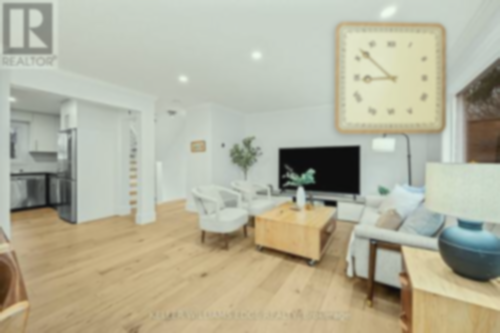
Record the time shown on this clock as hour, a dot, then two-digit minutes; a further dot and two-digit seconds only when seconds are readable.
8.52
